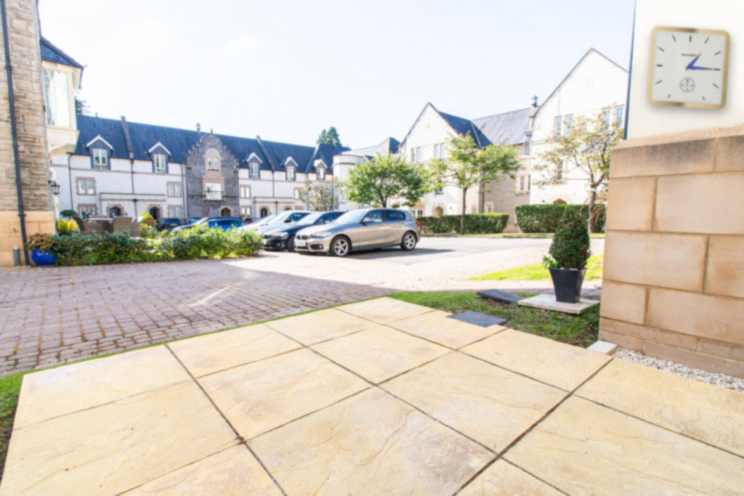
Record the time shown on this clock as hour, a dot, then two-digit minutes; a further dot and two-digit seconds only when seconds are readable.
1.15
